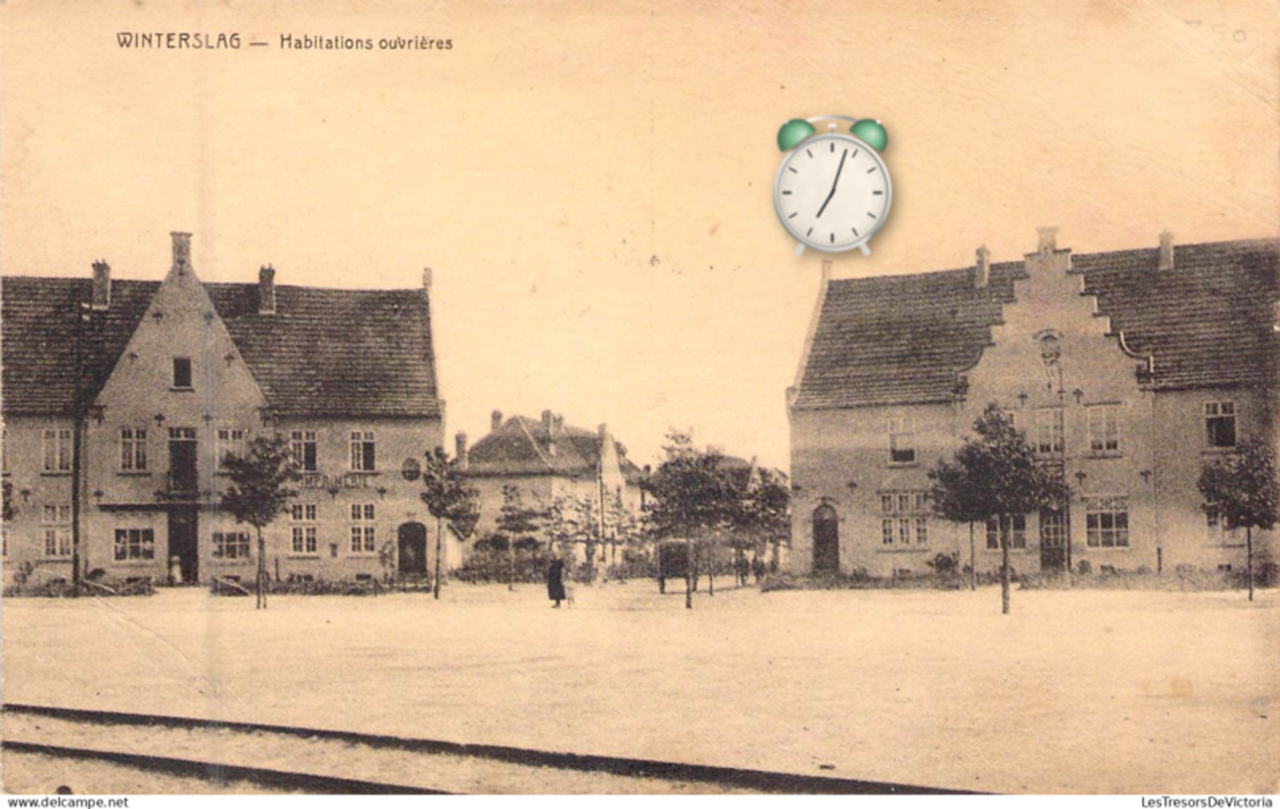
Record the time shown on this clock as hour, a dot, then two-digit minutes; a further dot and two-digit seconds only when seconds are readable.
7.03
